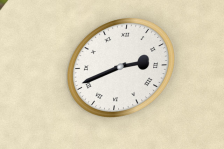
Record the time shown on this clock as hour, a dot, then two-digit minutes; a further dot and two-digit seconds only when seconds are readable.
2.41
